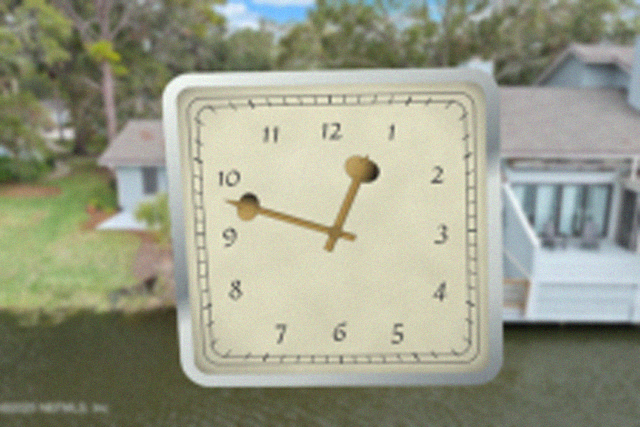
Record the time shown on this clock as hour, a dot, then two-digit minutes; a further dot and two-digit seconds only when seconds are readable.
12.48
